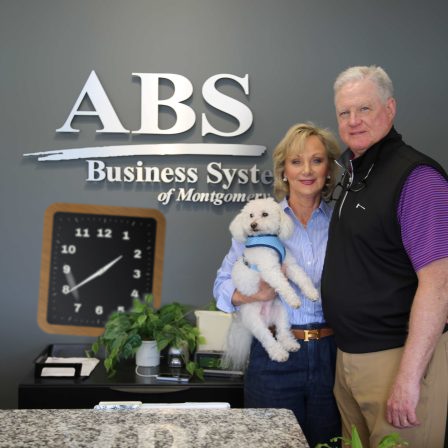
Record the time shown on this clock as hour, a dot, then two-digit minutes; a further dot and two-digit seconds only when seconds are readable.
1.39
